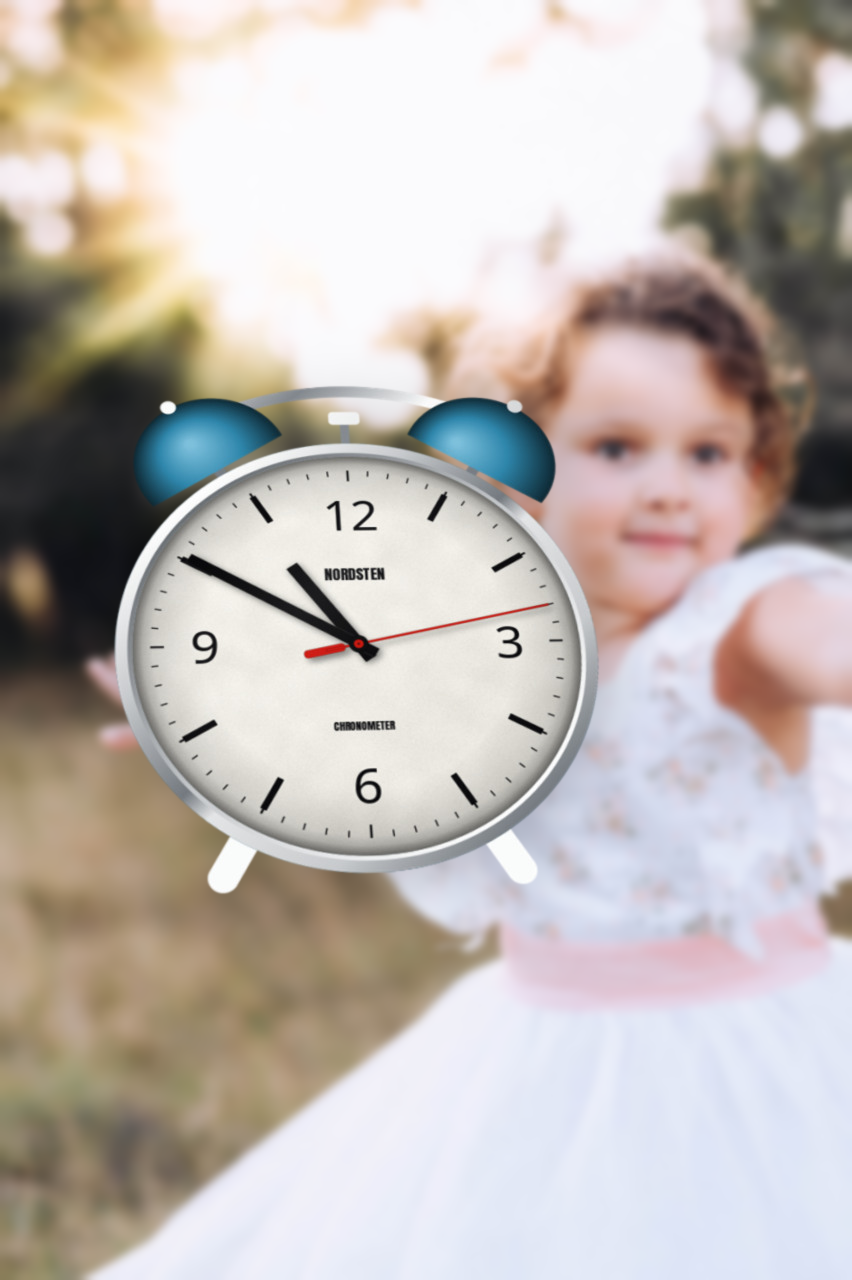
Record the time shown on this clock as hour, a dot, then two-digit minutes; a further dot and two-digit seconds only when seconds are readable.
10.50.13
